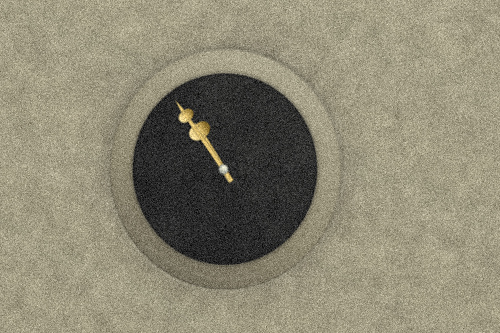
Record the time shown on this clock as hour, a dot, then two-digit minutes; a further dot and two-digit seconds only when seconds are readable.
10.54
